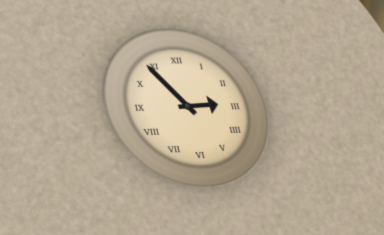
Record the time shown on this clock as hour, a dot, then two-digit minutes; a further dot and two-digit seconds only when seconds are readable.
2.54
